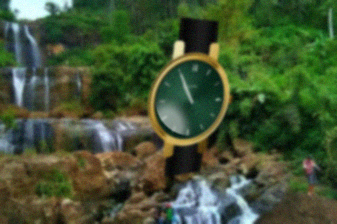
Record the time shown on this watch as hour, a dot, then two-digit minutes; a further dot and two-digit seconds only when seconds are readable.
10.55
